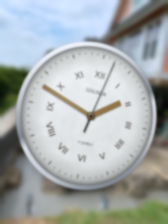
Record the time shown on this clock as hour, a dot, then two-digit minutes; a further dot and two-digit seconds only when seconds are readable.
1.48.02
